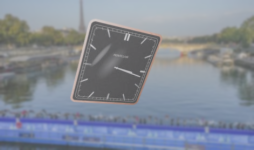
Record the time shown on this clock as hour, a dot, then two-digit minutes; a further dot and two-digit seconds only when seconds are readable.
3.17
